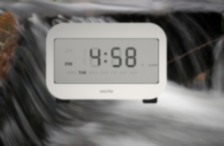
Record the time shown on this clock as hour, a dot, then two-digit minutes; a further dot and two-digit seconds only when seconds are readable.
4.58
